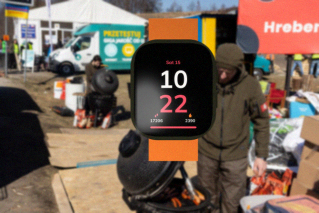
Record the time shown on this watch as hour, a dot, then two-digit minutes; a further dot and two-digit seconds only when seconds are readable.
10.22
